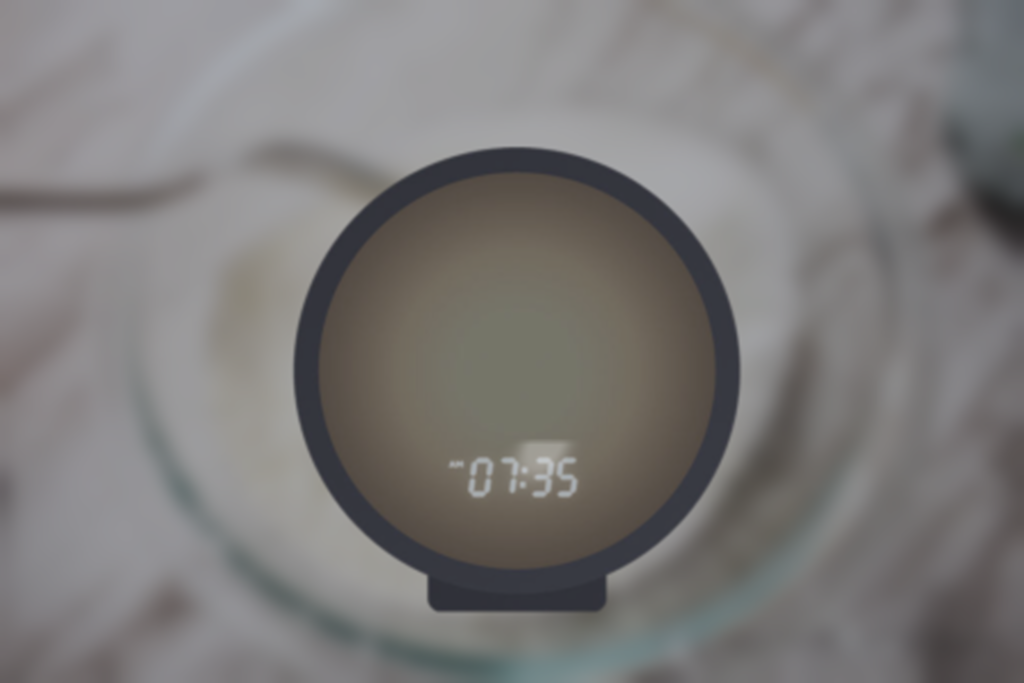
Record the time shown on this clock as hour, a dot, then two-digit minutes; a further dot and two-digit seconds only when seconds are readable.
7.35
